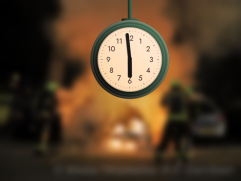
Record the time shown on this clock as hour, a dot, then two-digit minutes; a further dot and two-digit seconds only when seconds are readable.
5.59
